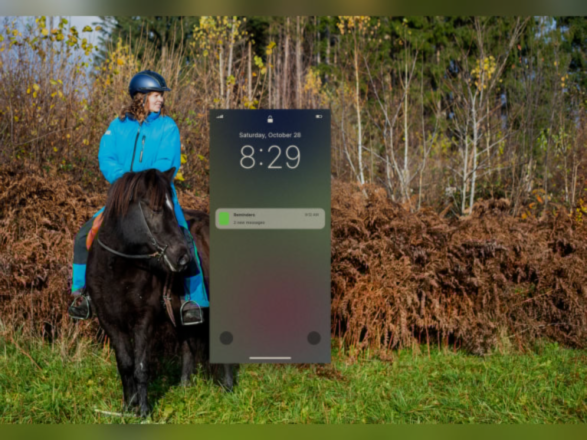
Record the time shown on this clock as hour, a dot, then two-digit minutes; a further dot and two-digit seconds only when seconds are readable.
8.29
